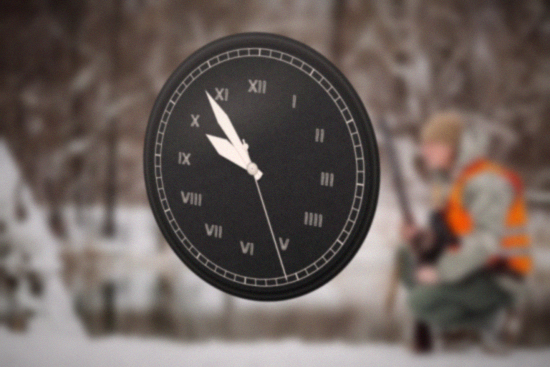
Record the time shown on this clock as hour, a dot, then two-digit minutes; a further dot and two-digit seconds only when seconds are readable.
9.53.26
